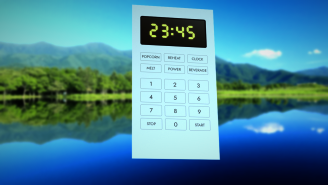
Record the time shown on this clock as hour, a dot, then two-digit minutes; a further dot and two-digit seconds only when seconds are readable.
23.45
